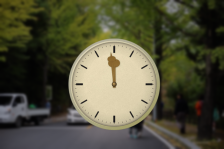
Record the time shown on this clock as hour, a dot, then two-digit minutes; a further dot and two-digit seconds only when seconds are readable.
11.59
